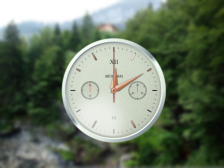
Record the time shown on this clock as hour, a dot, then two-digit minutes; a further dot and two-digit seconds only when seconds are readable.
12.10
